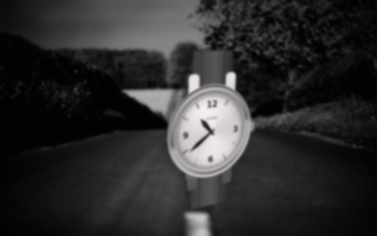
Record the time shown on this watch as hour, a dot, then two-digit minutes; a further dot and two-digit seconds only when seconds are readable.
10.39
